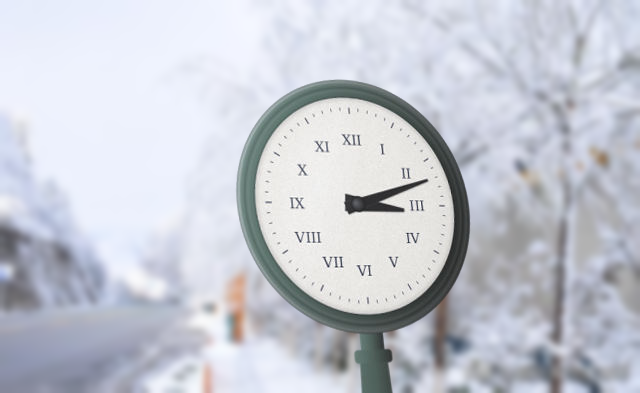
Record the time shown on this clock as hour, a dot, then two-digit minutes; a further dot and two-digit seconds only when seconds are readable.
3.12
